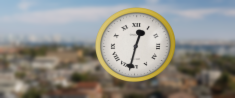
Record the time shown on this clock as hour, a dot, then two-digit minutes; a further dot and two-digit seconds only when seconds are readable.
12.32
